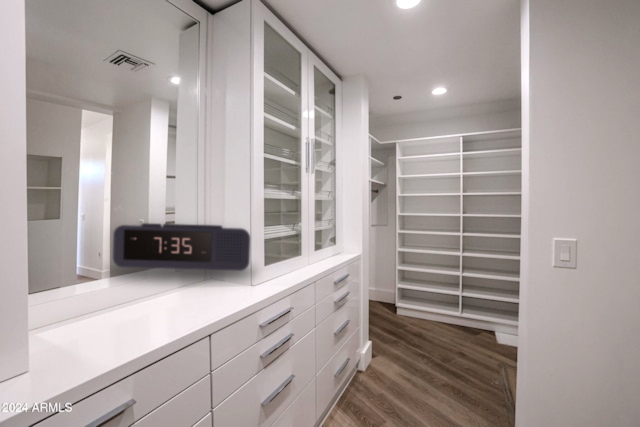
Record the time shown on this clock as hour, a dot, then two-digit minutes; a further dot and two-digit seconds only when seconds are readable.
7.35
